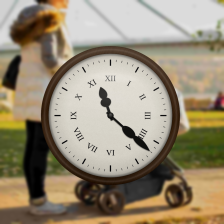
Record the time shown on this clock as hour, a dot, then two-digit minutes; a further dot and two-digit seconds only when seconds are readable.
11.22
